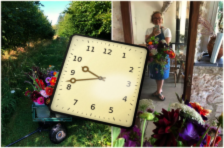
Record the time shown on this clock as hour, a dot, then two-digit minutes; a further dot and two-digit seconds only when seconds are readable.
9.42
